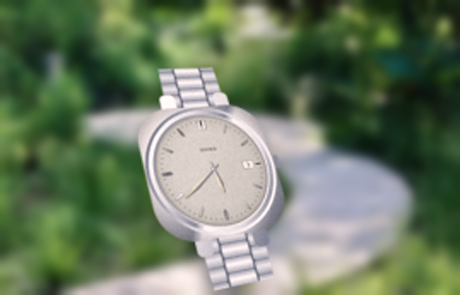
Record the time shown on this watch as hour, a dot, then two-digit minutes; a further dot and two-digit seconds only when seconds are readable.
5.39
